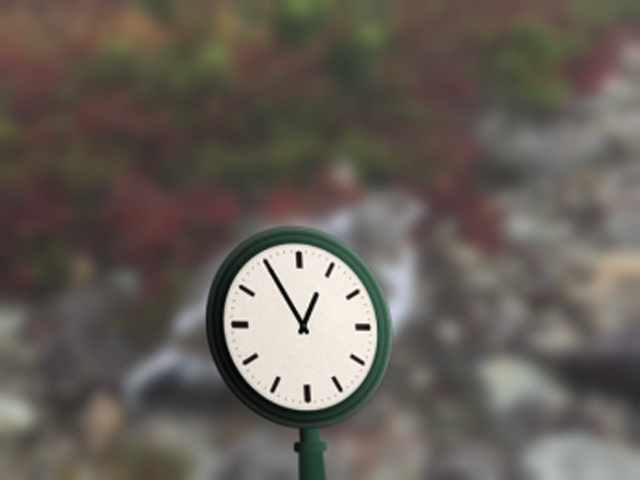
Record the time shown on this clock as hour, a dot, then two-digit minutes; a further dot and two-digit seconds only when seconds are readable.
12.55
